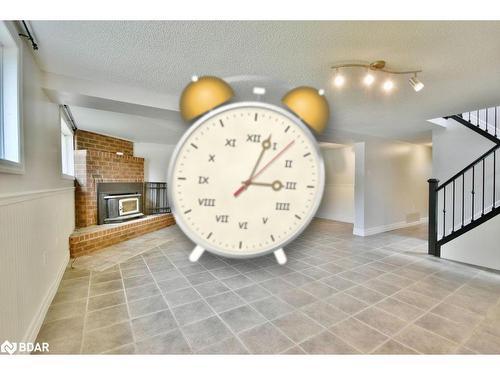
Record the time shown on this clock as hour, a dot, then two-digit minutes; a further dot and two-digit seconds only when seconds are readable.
3.03.07
